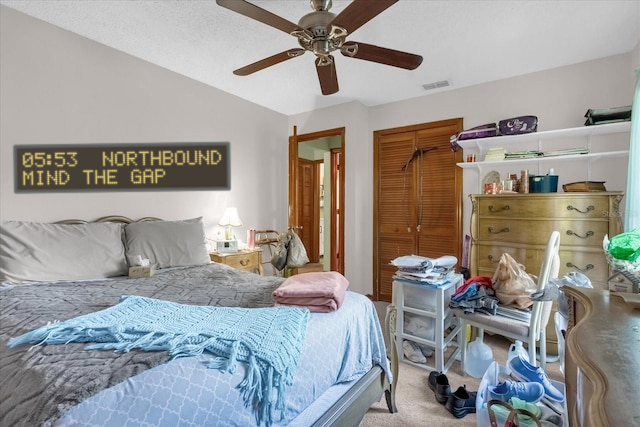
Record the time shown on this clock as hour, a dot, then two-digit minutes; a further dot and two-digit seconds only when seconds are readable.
5.53
